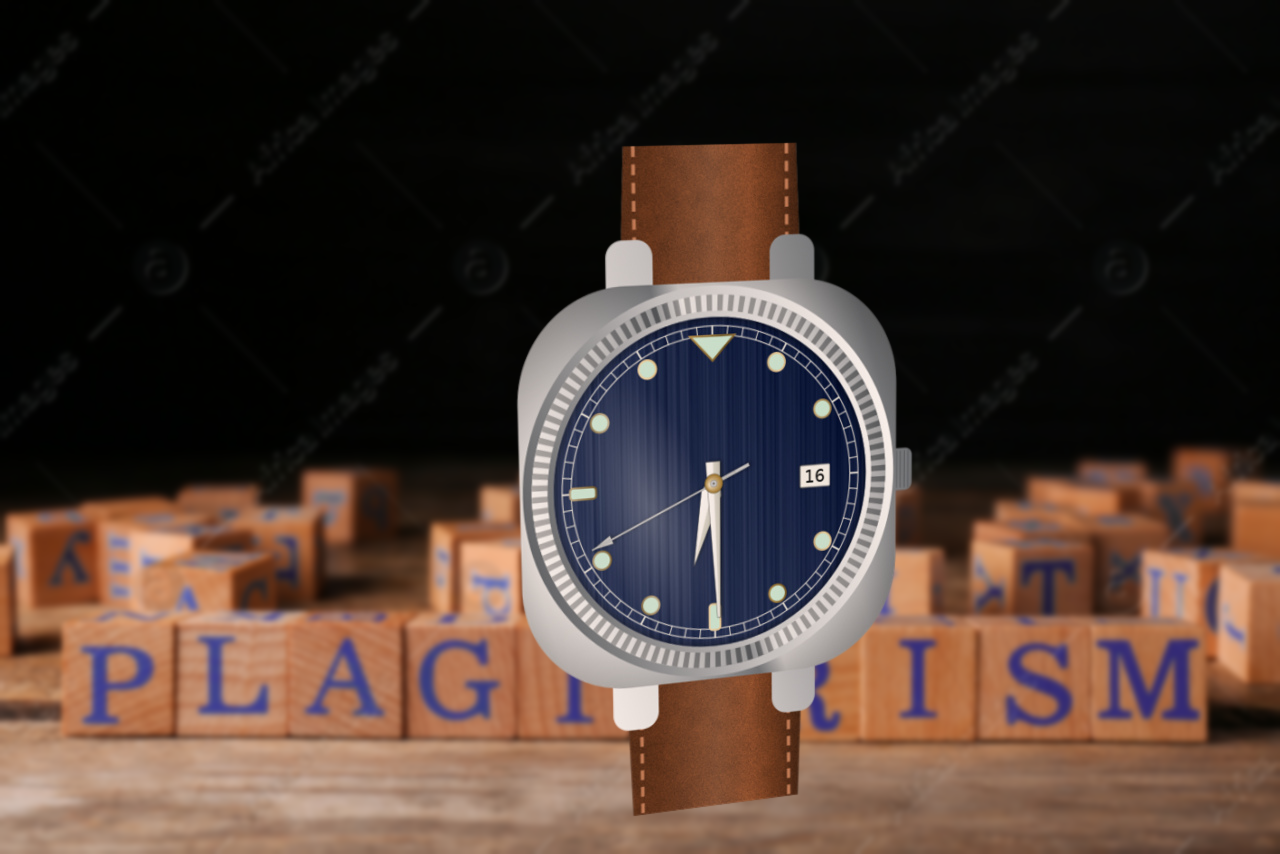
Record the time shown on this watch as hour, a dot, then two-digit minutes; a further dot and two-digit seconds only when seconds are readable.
6.29.41
